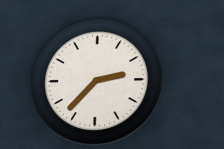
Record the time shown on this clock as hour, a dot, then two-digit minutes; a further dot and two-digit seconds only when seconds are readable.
2.37
